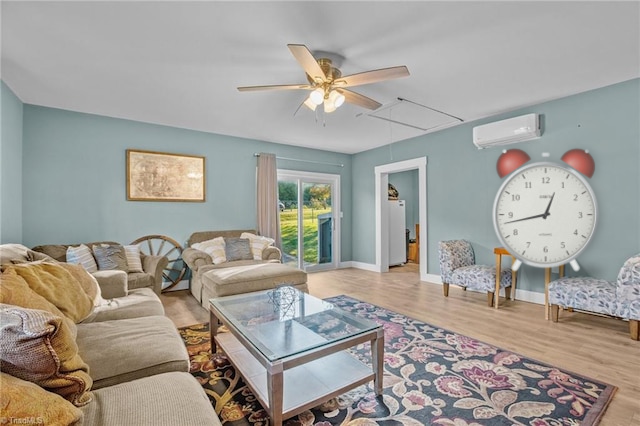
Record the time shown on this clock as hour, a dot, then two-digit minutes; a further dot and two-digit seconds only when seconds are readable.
12.43
